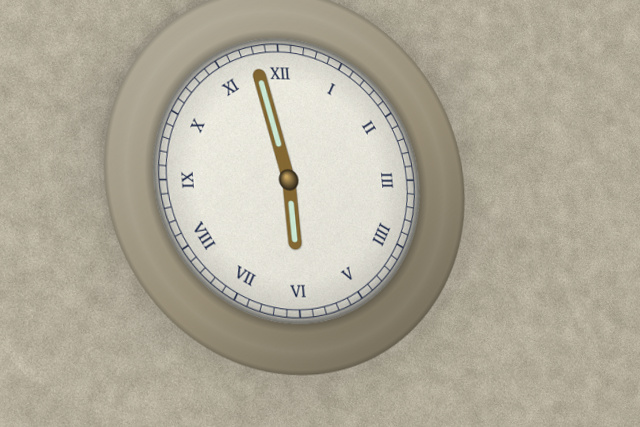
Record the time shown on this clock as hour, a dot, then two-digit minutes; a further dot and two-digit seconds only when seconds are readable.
5.58
